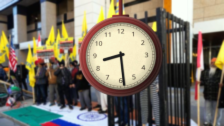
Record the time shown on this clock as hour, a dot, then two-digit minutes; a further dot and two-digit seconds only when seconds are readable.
8.29
